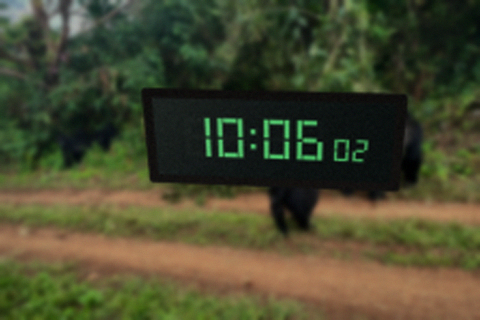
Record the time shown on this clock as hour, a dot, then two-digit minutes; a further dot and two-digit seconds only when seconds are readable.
10.06.02
